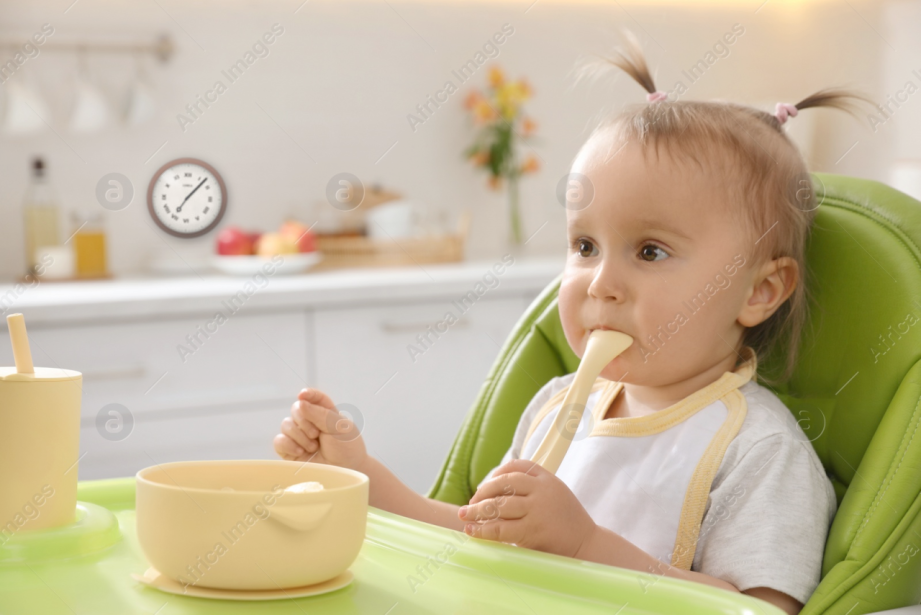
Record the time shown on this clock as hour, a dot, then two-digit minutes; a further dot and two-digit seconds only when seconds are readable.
7.07
